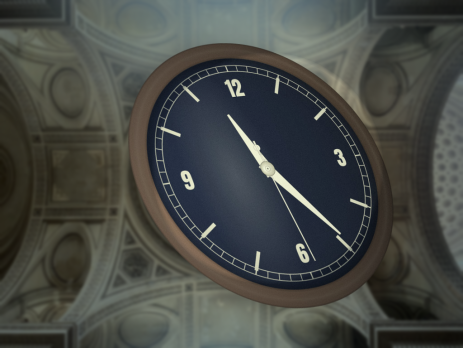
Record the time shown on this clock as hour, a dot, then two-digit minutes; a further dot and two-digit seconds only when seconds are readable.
11.24.29
